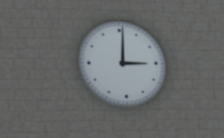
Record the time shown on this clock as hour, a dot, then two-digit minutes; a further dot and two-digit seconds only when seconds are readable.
3.01
